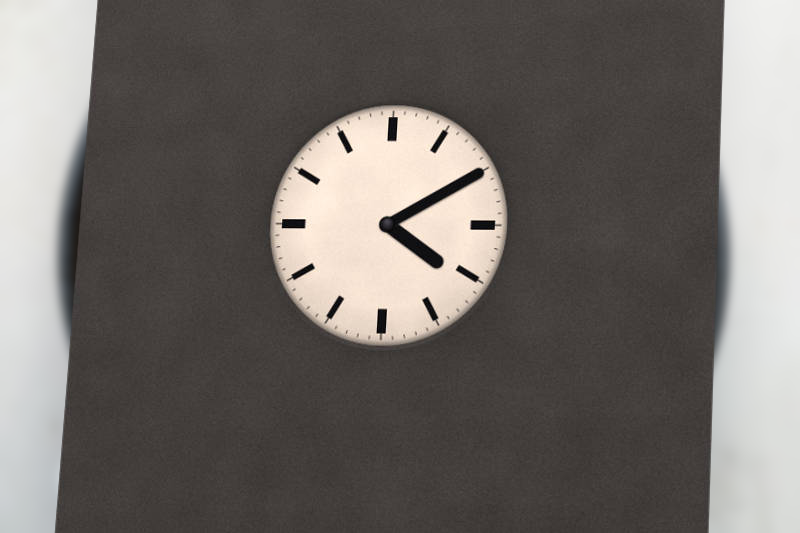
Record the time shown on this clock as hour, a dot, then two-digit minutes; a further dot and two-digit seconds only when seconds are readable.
4.10
